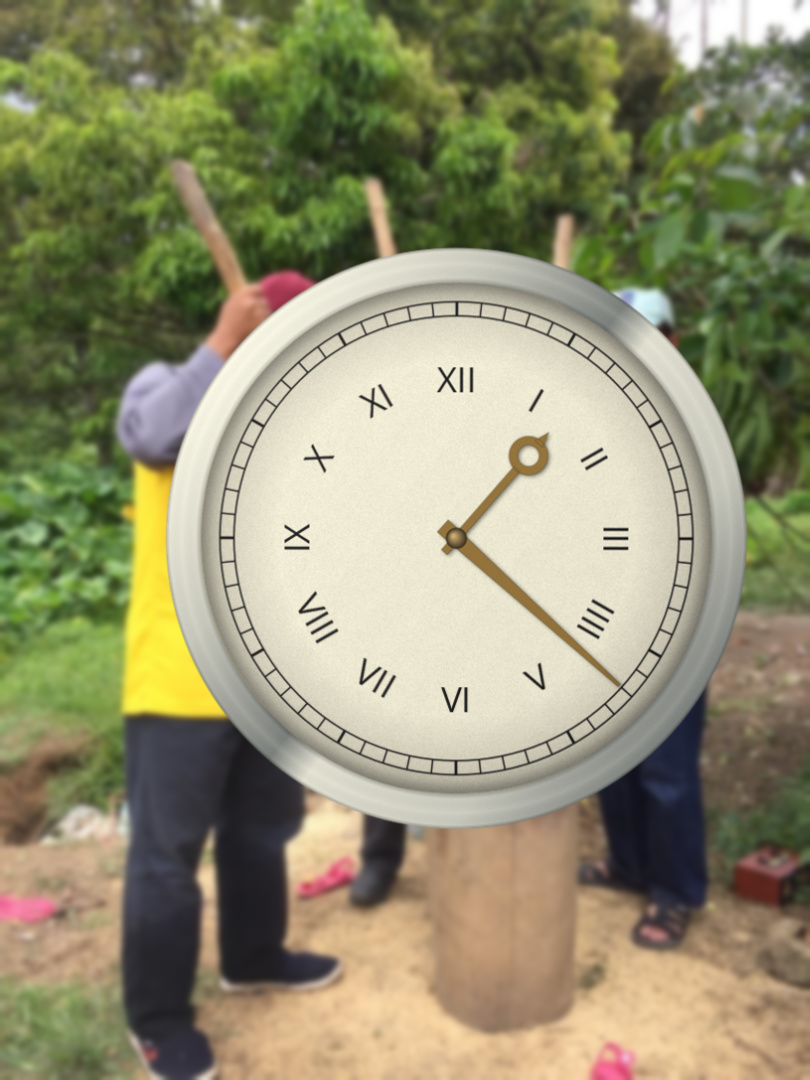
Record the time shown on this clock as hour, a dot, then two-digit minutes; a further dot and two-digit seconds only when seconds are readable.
1.22
